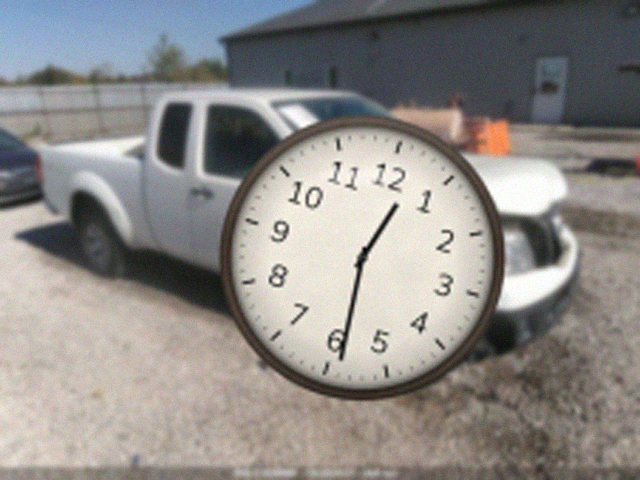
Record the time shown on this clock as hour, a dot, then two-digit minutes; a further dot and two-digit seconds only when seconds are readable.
12.29
